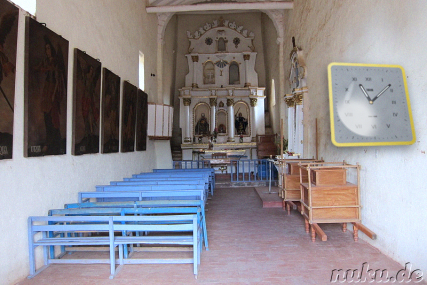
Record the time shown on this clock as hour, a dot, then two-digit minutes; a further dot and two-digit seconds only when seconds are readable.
11.08
